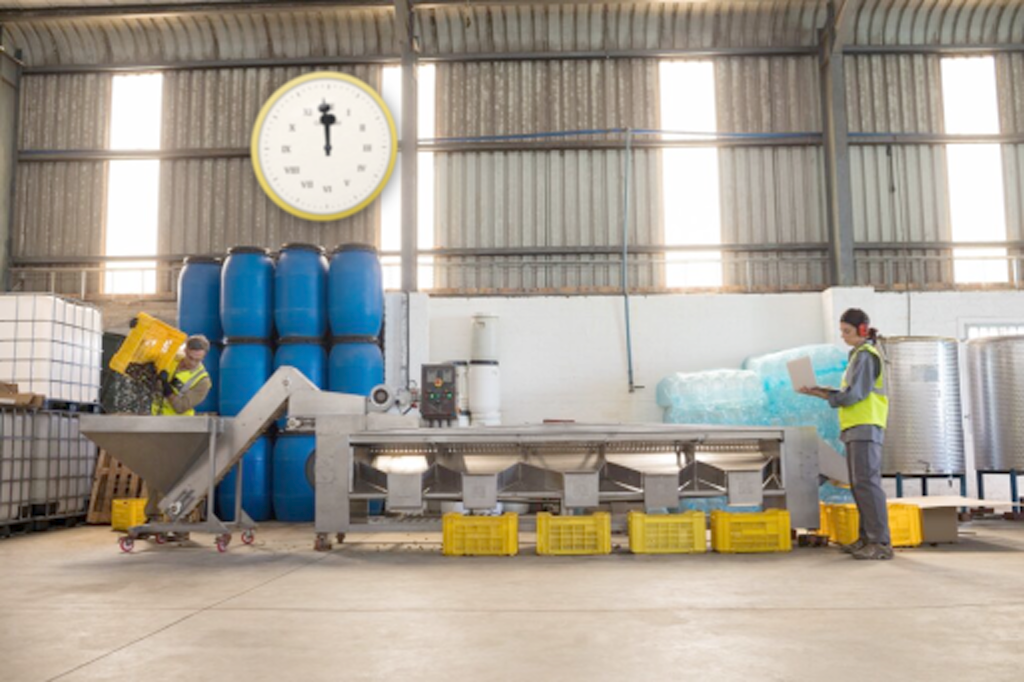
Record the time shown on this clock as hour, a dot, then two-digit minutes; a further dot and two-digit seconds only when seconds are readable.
11.59
